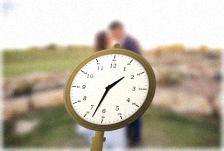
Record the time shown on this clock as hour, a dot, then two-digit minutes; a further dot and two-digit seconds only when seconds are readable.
1.33
